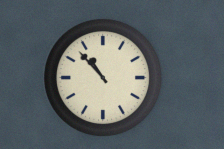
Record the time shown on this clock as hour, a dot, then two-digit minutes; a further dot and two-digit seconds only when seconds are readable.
10.53
